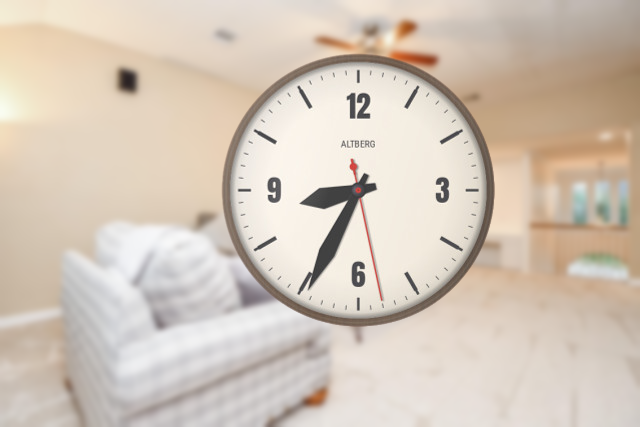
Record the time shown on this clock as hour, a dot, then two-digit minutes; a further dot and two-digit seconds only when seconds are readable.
8.34.28
